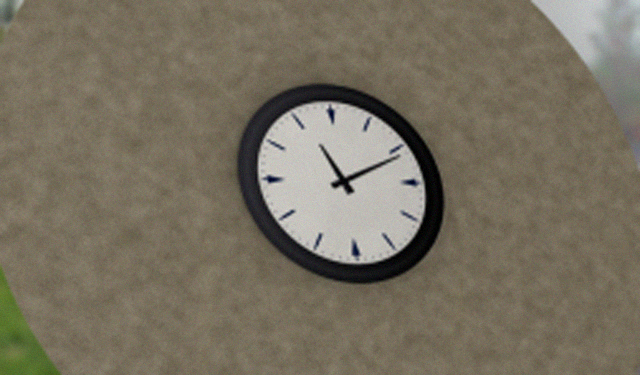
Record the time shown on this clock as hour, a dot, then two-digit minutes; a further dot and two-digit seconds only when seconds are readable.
11.11
